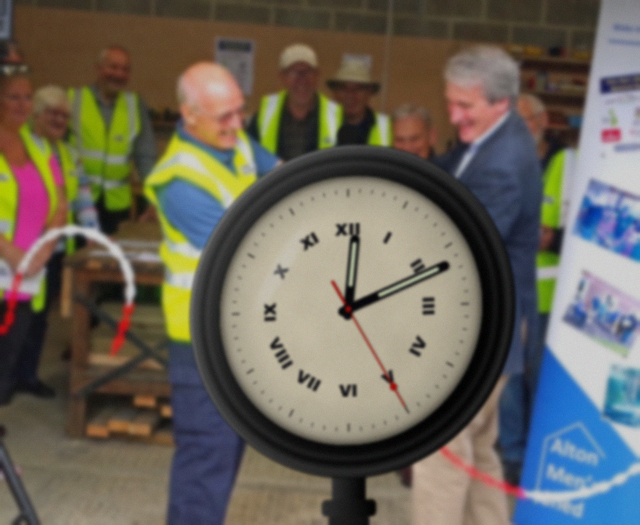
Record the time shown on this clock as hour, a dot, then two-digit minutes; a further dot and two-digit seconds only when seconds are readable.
12.11.25
